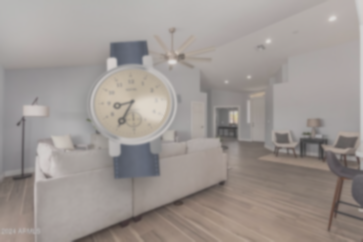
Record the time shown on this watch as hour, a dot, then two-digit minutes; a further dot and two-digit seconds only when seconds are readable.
8.35
